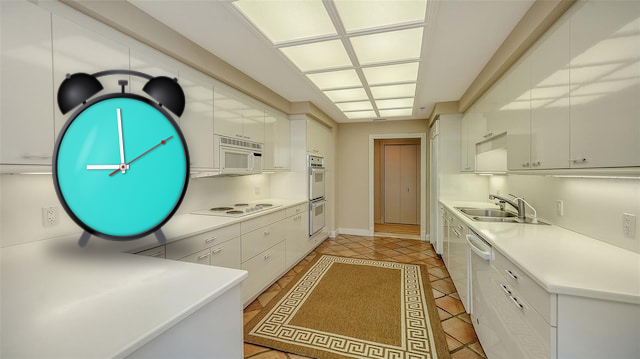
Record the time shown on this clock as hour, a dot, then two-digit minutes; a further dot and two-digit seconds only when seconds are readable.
8.59.10
